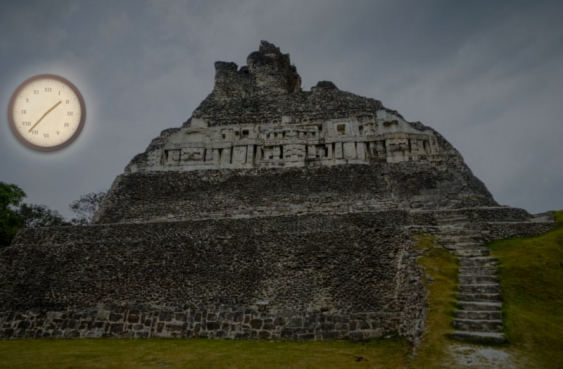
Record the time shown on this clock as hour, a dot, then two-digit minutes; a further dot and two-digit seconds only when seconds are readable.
1.37
